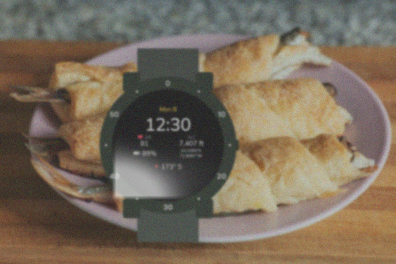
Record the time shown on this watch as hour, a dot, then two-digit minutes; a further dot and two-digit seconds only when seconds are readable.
12.30
